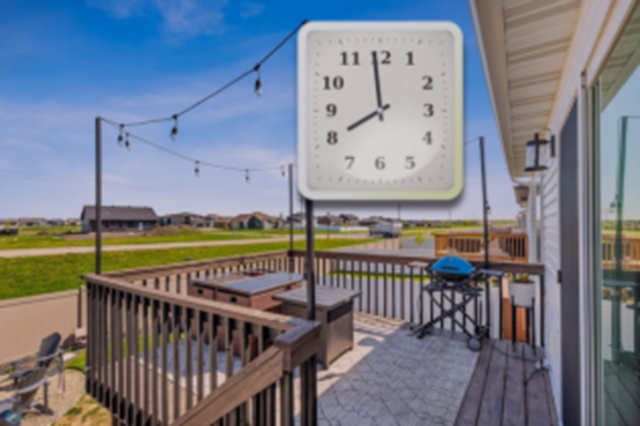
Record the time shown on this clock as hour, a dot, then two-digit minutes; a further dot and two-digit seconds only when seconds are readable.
7.59
